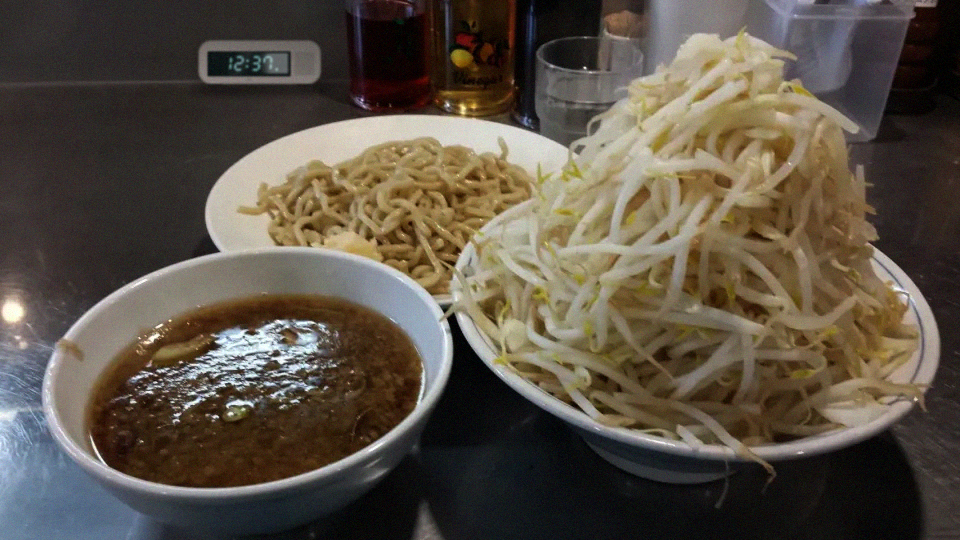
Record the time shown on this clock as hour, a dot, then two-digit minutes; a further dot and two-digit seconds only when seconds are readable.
12.37
